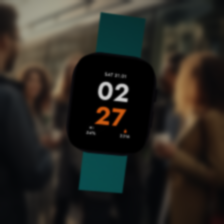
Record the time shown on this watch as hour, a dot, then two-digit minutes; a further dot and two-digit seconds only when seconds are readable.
2.27
